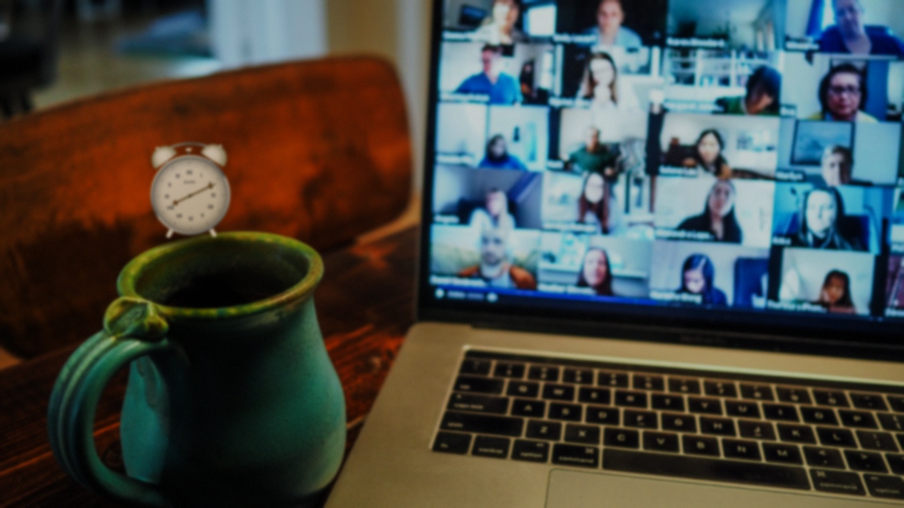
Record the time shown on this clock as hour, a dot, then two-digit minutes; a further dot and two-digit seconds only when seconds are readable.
8.11
